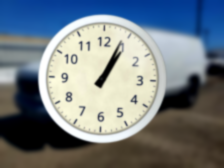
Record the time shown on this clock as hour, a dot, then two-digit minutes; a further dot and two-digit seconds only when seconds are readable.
1.04
